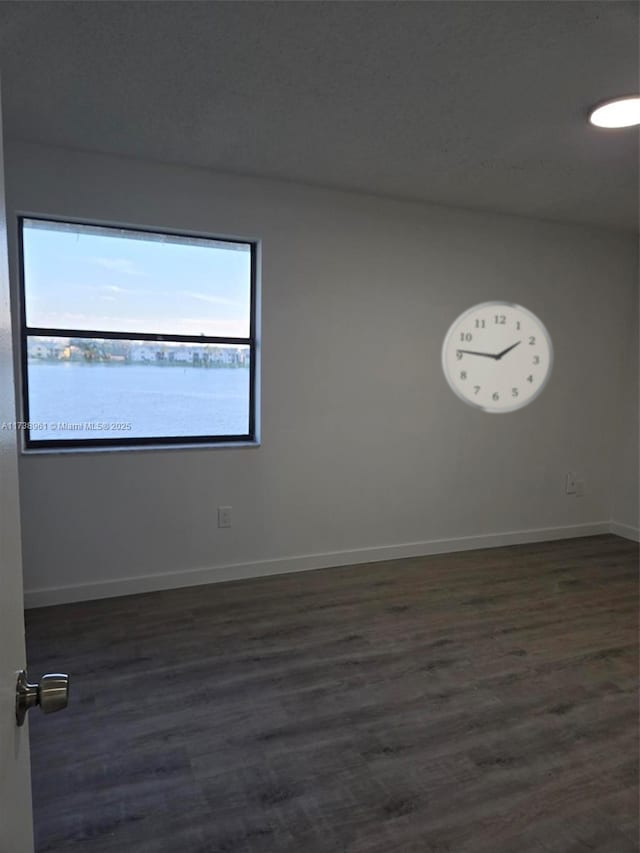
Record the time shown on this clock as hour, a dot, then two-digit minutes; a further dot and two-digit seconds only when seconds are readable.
1.46
